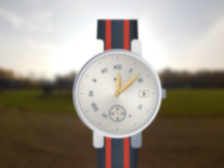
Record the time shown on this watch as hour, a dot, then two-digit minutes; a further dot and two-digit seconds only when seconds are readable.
12.08
